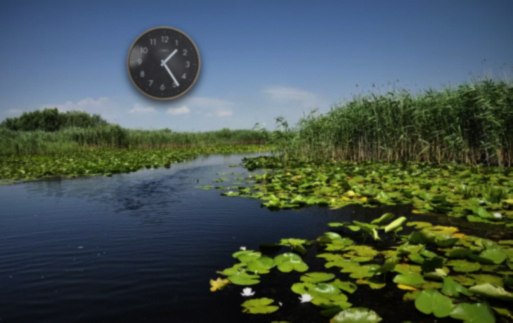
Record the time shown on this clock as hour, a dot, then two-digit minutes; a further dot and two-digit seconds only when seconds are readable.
1.24
